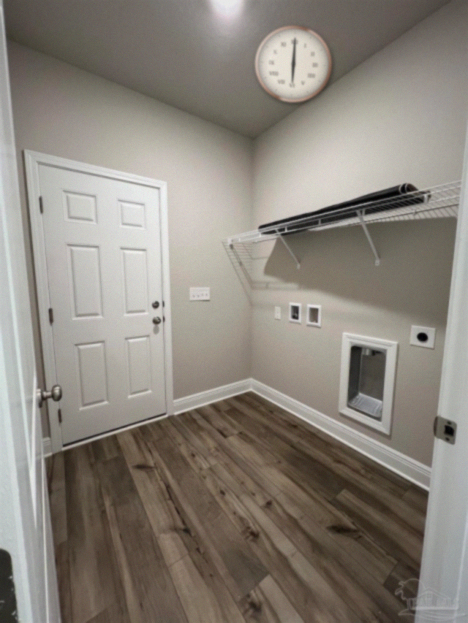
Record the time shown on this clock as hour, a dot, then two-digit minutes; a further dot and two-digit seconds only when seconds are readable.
6.00
